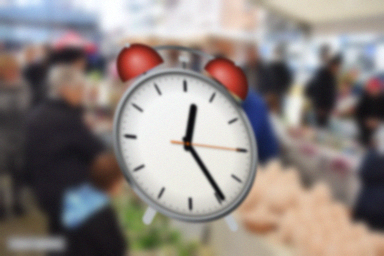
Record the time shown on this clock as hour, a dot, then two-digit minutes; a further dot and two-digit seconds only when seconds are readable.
12.24.15
